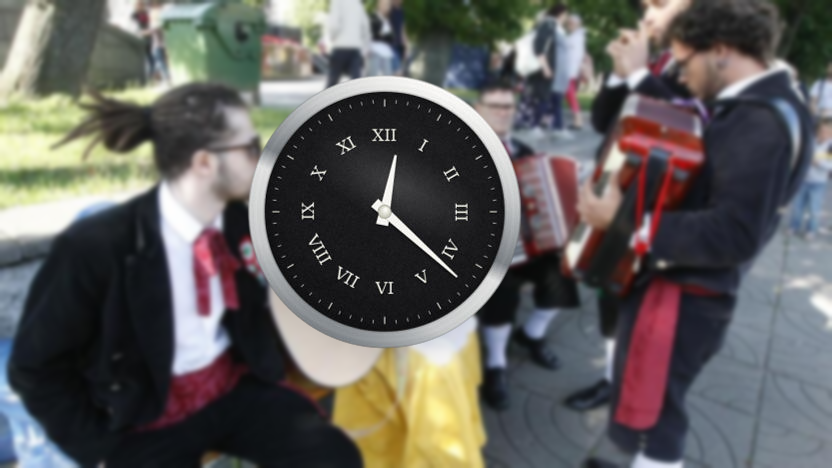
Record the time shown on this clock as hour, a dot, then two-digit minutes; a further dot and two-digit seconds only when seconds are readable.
12.22
